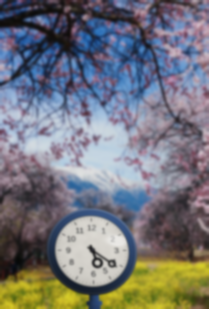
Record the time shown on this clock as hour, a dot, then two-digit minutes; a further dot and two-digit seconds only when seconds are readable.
5.21
